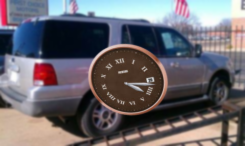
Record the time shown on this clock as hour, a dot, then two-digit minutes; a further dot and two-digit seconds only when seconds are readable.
4.17
